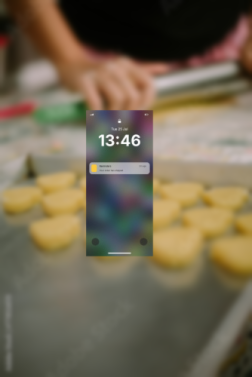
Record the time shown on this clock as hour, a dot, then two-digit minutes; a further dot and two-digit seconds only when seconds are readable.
13.46
